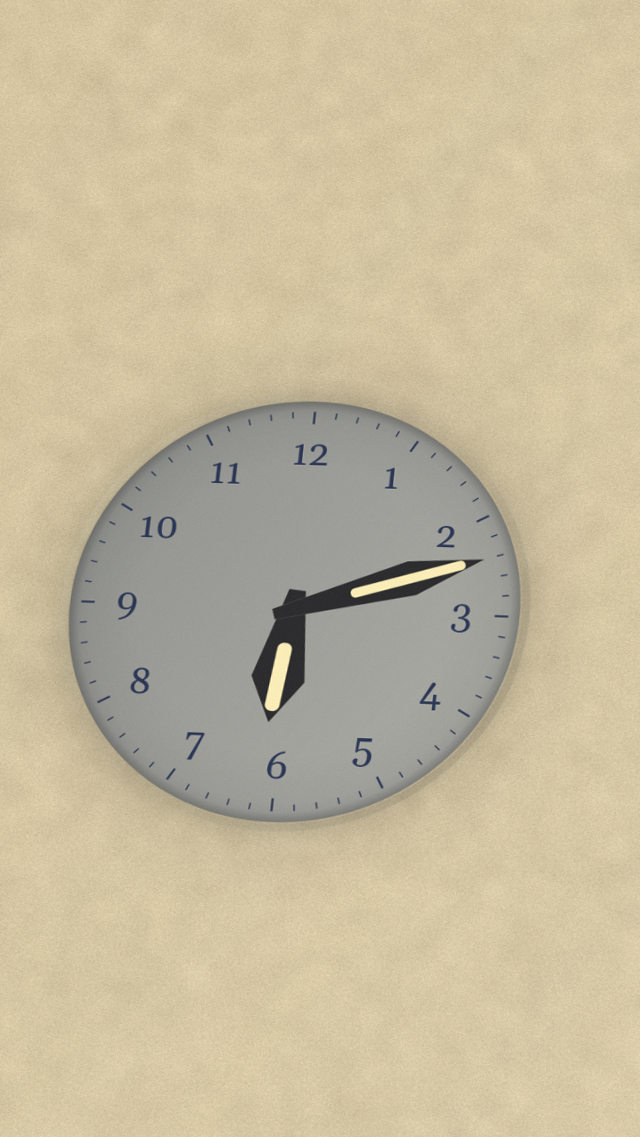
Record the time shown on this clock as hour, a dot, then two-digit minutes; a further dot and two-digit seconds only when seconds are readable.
6.12
